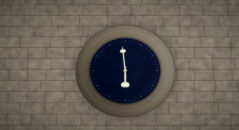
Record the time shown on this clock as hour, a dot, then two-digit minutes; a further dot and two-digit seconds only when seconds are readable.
5.59
